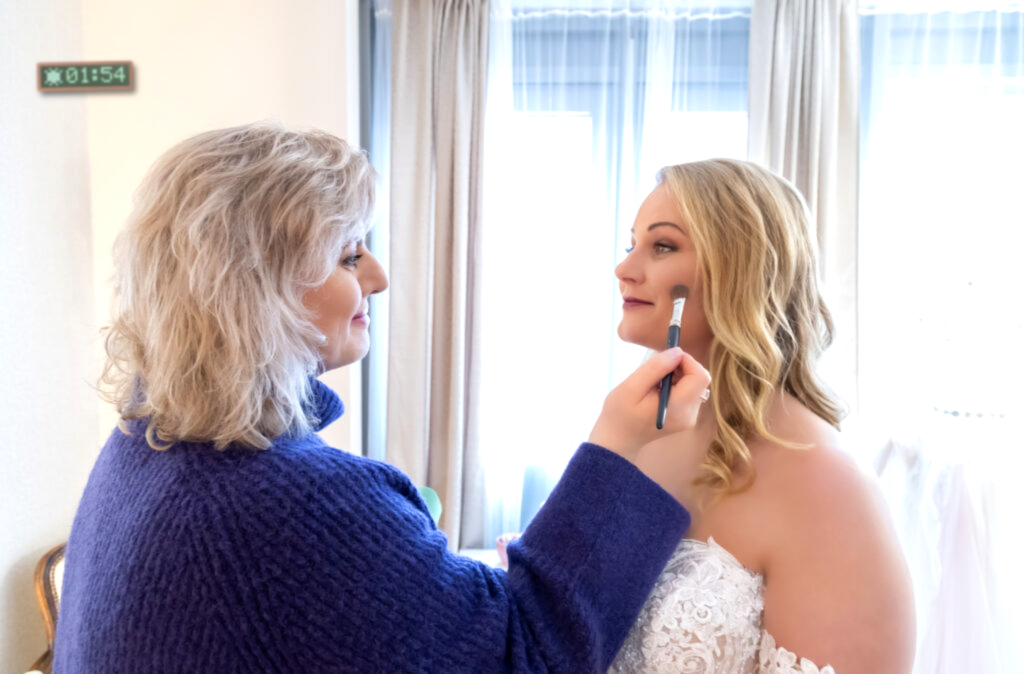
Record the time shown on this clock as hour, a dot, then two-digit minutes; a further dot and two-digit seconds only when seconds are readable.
1.54
